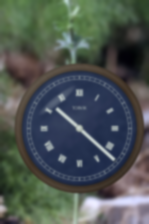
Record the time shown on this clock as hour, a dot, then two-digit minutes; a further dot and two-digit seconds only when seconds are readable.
10.22
